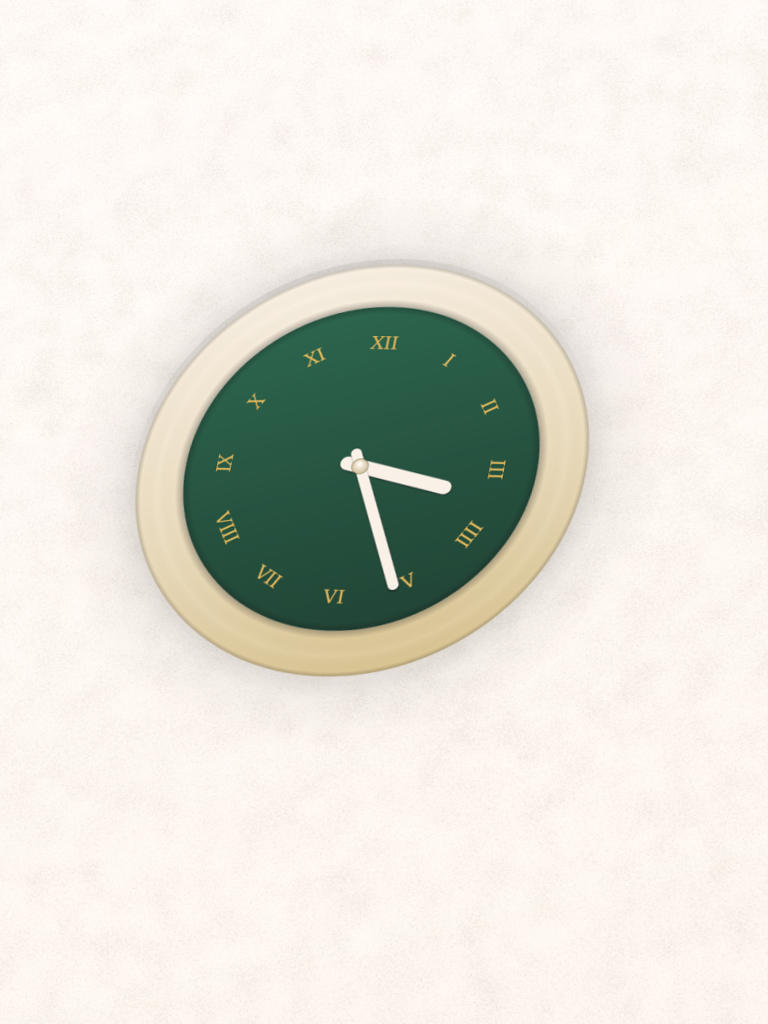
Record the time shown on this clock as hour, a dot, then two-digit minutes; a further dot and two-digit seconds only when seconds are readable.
3.26
